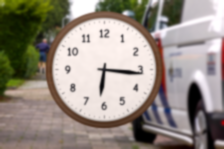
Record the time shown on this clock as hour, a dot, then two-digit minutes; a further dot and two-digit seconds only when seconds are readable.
6.16
